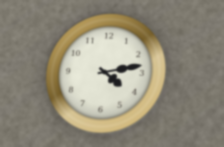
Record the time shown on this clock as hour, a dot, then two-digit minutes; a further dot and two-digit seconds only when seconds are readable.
4.13
